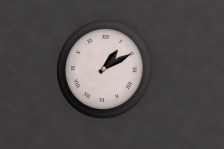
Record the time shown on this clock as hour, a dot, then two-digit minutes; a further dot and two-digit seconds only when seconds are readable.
1.10
